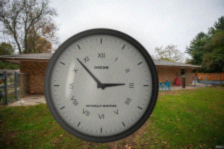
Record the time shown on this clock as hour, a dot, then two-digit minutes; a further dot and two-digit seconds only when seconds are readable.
2.53
